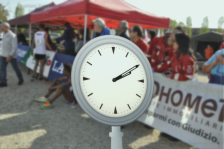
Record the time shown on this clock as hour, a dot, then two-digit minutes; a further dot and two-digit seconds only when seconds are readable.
2.10
